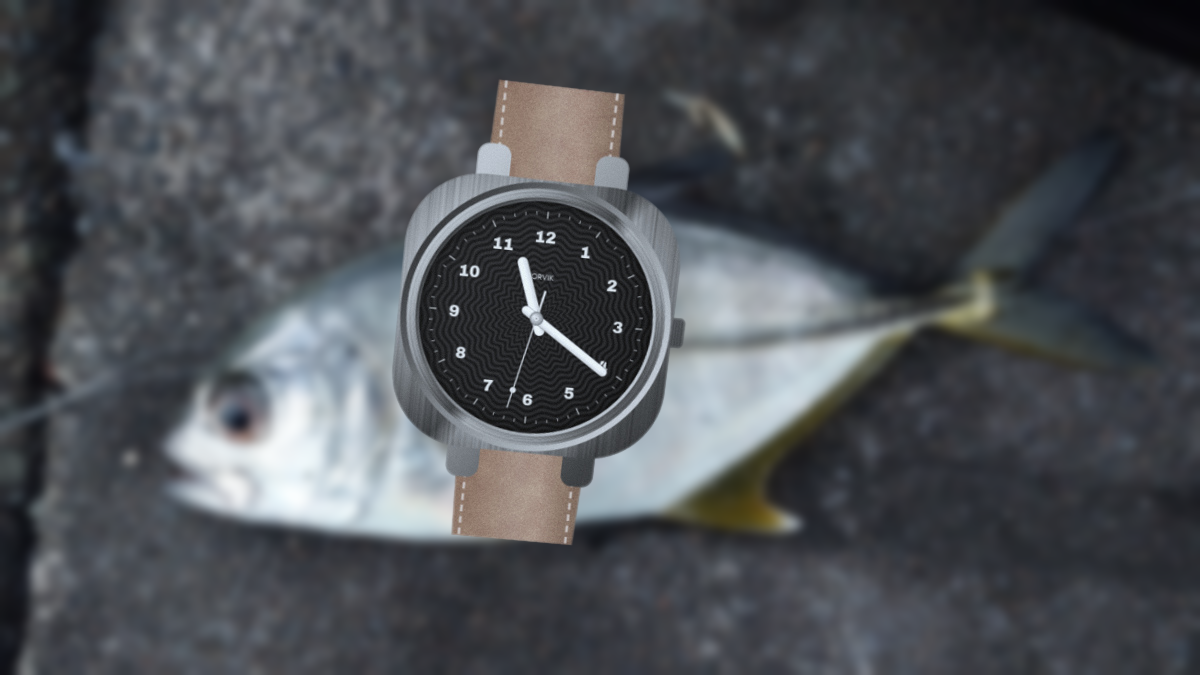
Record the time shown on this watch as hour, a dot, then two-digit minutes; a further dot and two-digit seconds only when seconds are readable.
11.20.32
